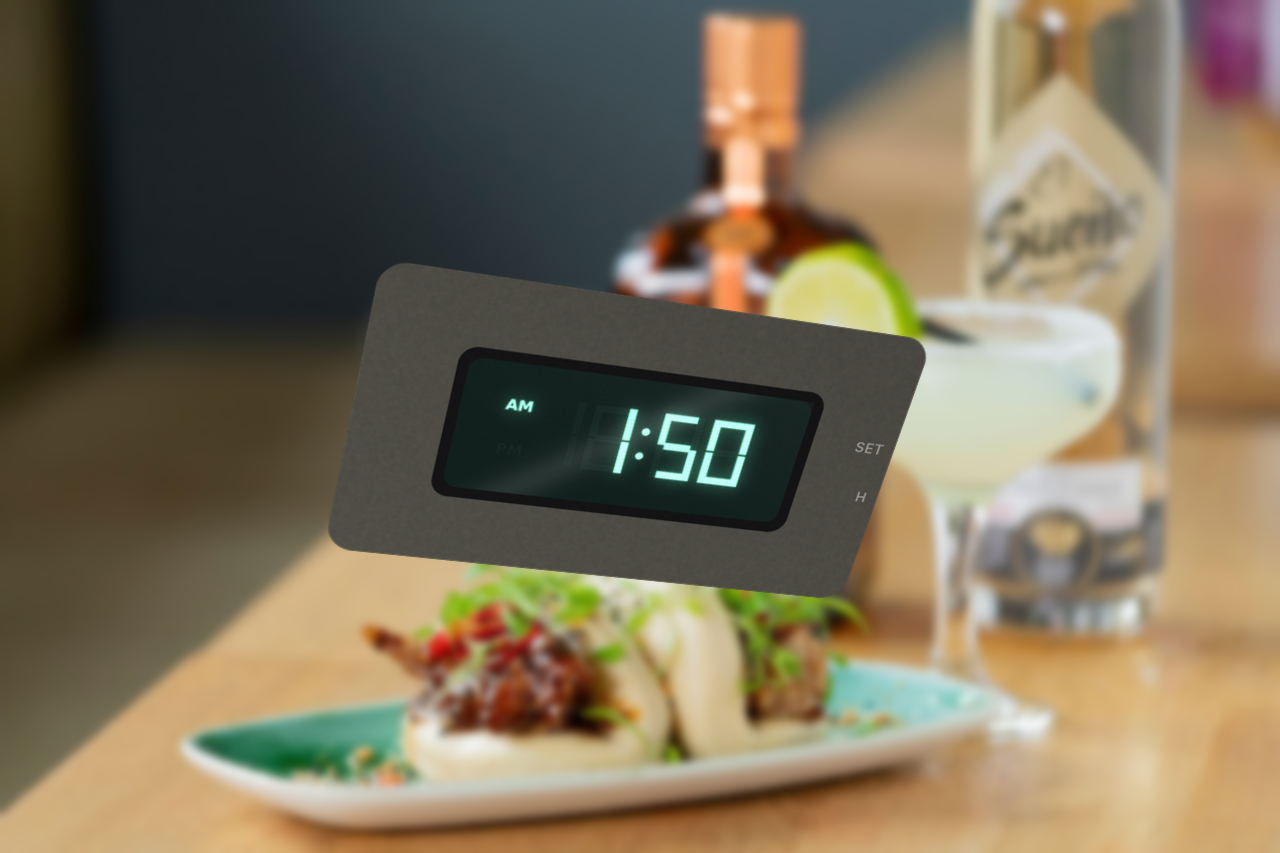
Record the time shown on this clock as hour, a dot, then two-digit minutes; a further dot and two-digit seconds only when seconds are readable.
1.50
